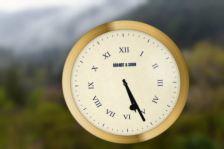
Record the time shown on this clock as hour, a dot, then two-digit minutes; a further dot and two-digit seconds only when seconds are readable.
5.26
